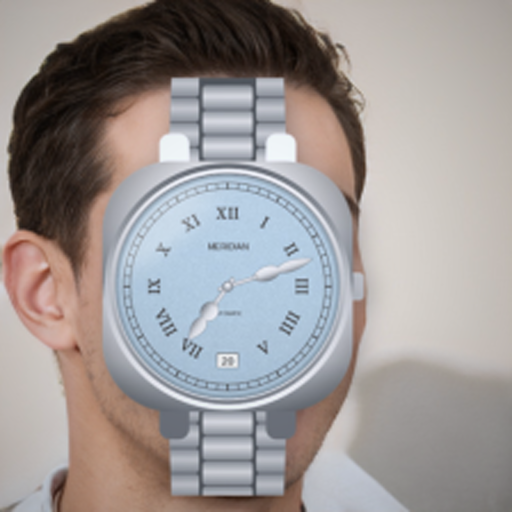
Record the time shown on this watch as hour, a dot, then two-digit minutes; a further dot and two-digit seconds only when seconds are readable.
7.12
